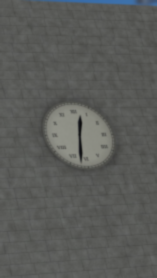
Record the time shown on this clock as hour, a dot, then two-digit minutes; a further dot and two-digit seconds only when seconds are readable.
12.32
